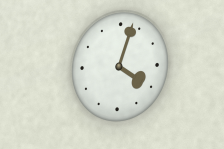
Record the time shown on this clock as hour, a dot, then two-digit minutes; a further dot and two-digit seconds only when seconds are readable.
4.03
